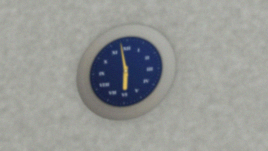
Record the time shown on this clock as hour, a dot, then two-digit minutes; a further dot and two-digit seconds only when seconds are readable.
5.58
